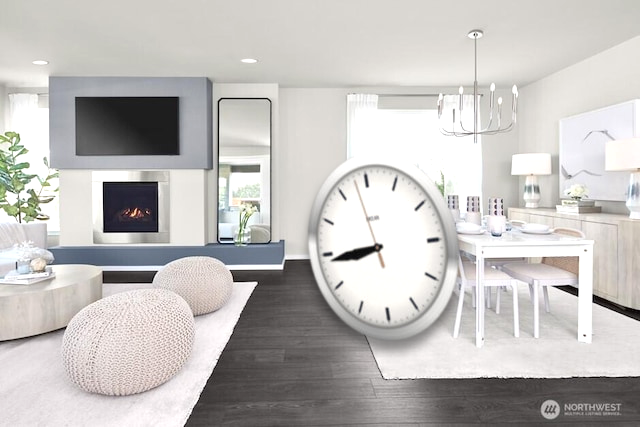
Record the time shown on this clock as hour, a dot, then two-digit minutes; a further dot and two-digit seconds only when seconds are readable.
8.43.58
